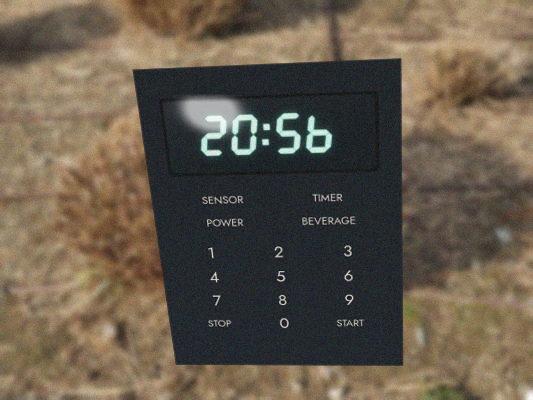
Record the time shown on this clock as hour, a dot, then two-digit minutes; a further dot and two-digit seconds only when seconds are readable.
20.56
